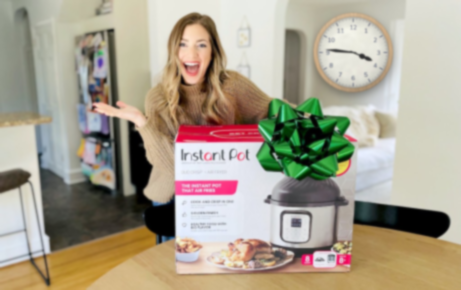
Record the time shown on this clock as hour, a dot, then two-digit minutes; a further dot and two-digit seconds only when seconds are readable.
3.46
